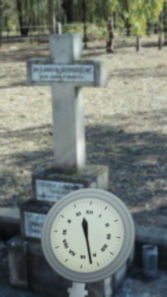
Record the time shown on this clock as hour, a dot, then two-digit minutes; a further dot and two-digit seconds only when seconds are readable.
11.27
